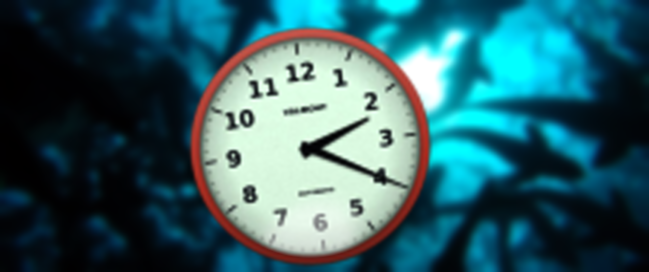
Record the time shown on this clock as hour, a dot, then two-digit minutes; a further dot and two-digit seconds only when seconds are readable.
2.20
